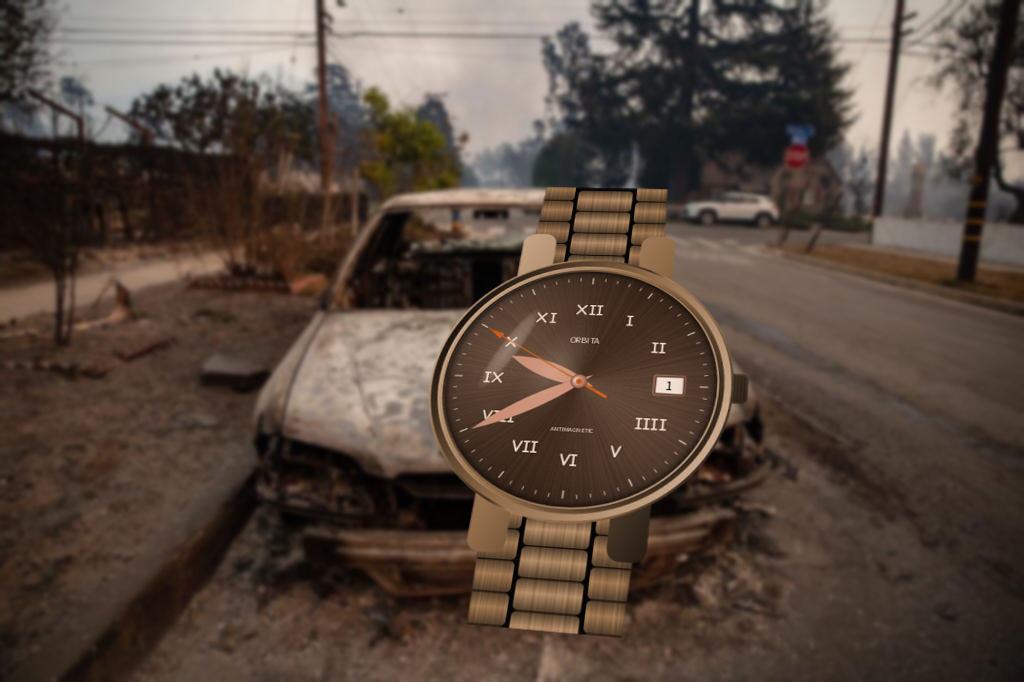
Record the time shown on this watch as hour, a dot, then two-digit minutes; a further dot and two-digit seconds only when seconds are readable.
9.39.50
